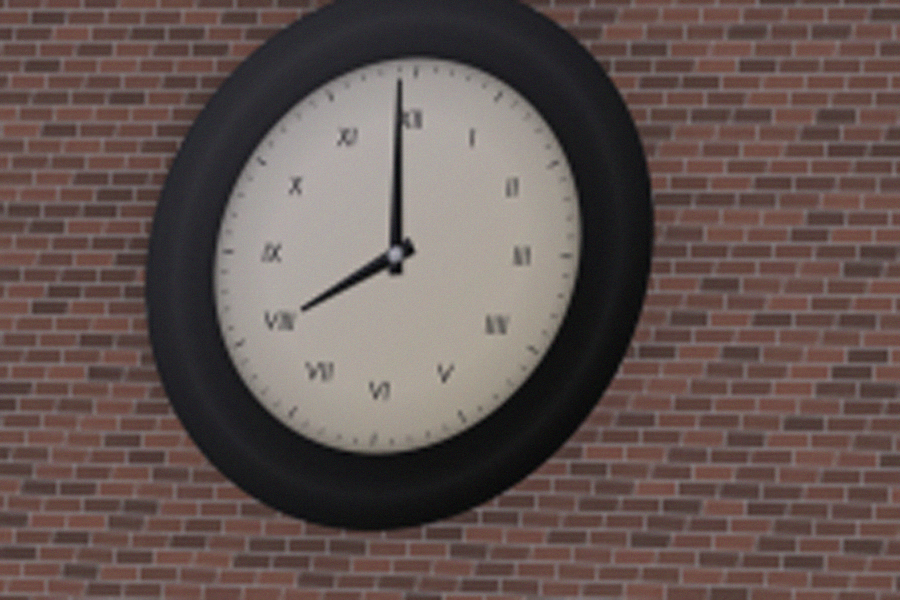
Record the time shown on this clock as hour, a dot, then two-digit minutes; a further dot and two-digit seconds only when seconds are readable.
7.59
